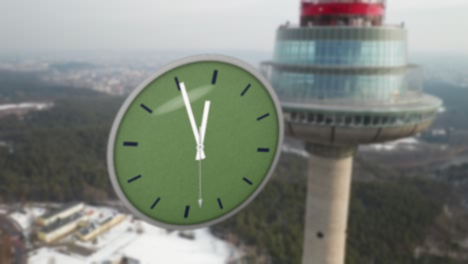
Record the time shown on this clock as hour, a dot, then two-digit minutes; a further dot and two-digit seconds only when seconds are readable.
11.55.28
